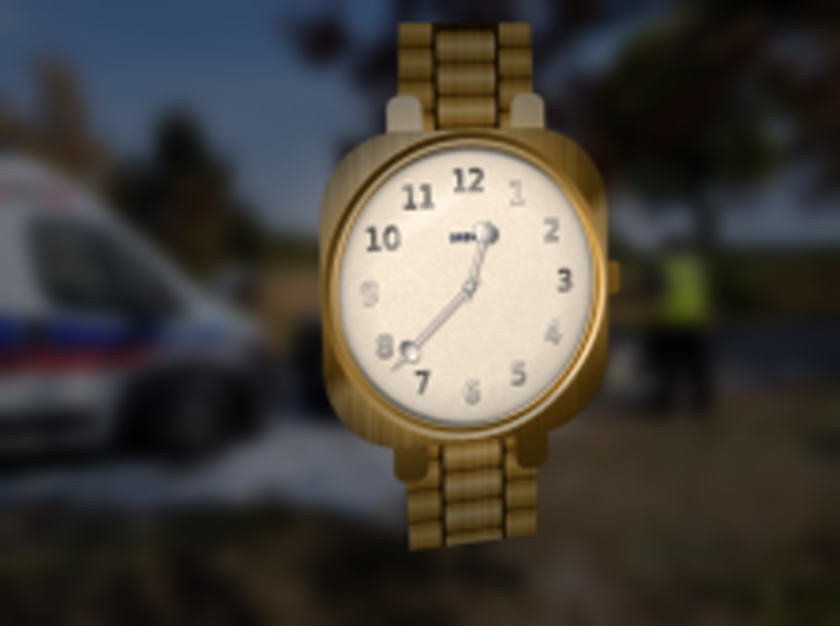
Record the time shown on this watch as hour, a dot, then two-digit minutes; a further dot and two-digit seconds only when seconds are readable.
12.38
